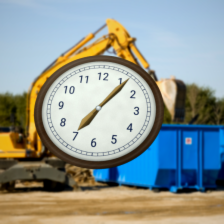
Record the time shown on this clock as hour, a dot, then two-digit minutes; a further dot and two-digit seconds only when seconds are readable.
7.06
